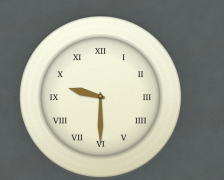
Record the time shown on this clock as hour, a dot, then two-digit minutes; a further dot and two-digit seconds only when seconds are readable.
9.30
